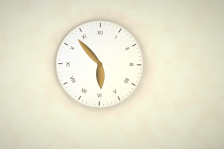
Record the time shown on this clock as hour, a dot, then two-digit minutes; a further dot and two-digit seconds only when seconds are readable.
5.53
